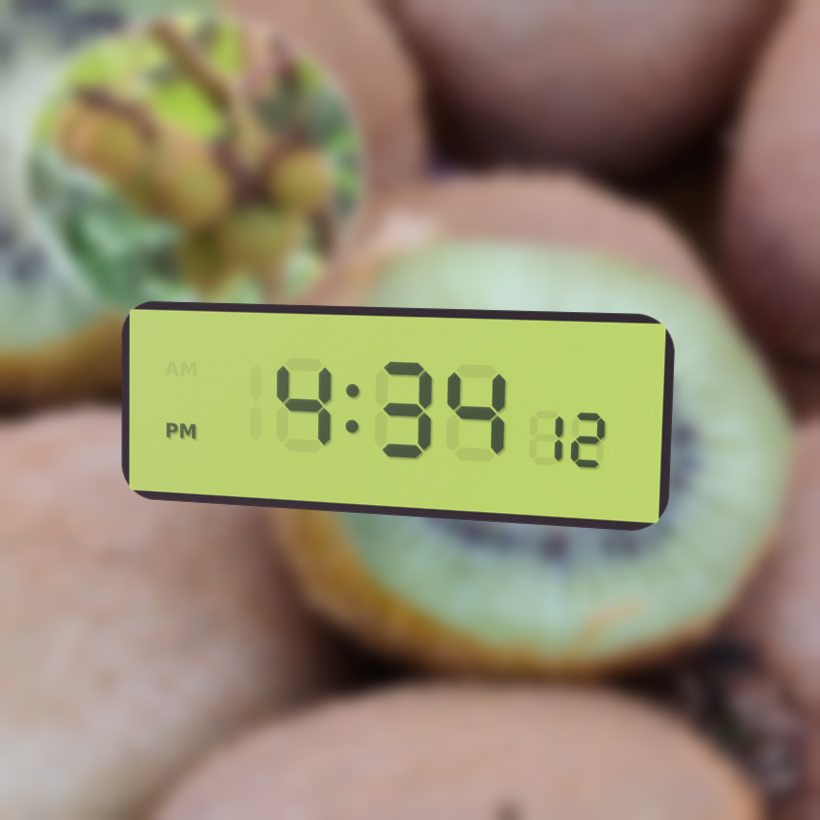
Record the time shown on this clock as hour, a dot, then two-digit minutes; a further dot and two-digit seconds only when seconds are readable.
4.34.12
